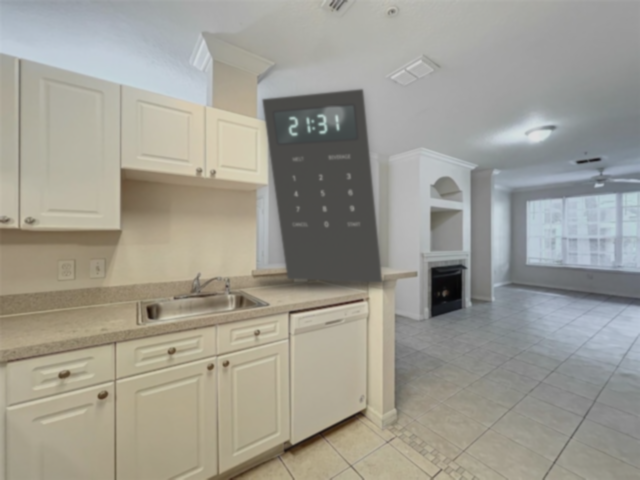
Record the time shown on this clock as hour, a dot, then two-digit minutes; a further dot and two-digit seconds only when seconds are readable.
21.31
